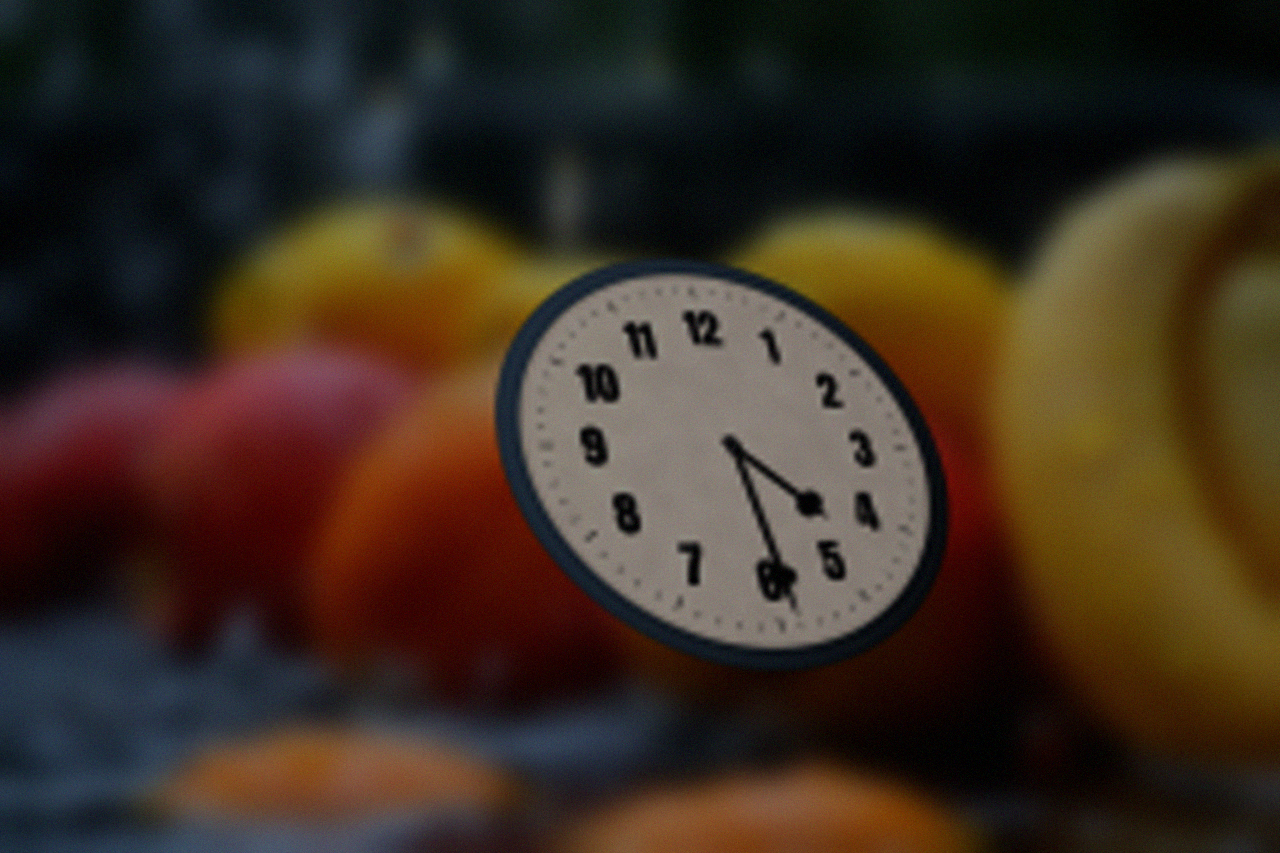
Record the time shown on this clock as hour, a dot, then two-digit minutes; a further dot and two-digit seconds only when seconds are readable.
4.29
